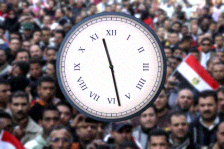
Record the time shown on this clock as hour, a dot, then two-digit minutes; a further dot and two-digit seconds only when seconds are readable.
11.28
